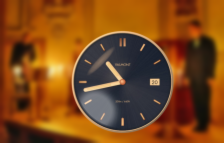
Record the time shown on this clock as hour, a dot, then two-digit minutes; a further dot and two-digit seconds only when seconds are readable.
10.43
